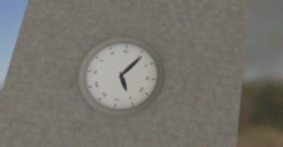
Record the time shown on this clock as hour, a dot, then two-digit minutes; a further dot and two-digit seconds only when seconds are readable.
5.06
